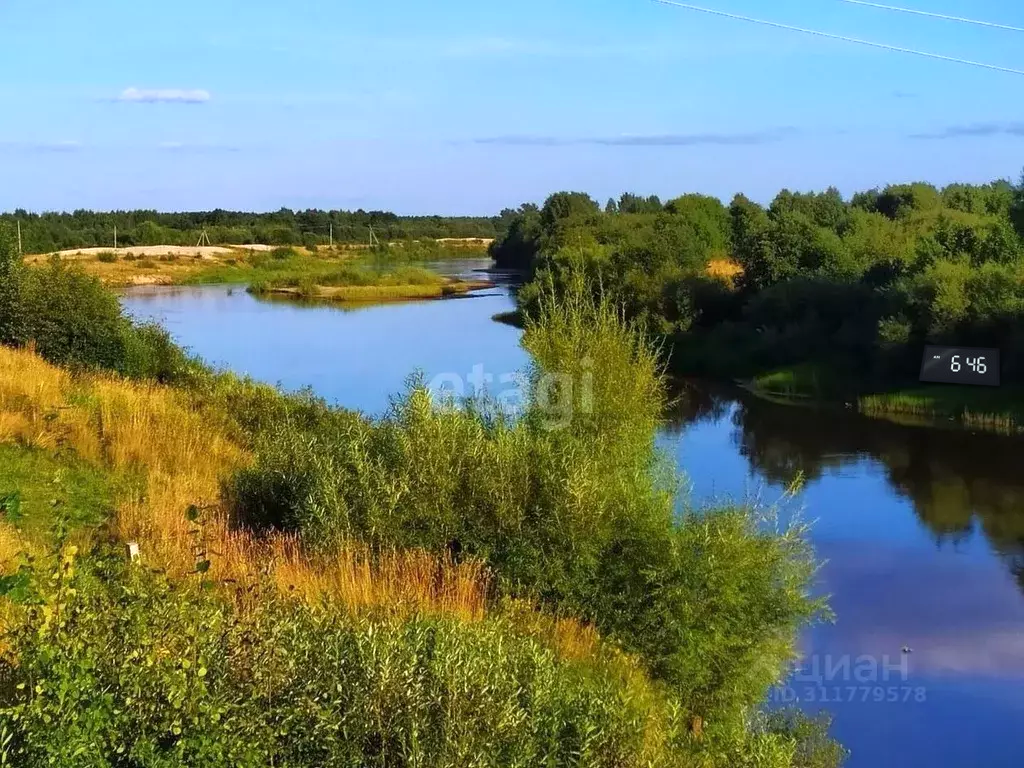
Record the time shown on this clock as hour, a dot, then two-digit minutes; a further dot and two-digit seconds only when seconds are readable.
6.46
